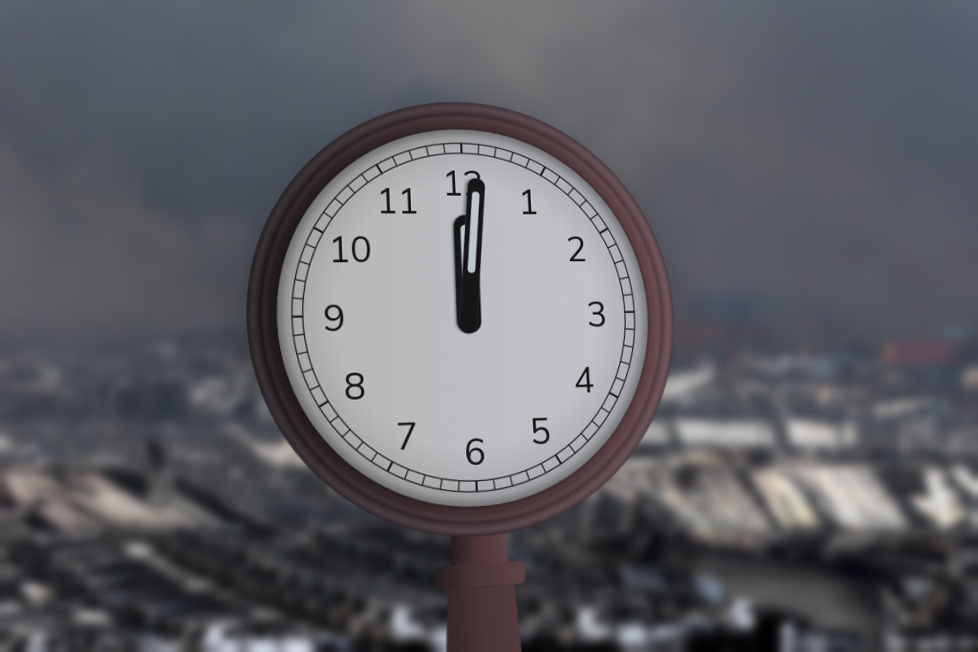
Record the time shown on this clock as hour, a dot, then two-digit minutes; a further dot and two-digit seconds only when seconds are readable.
12.01
